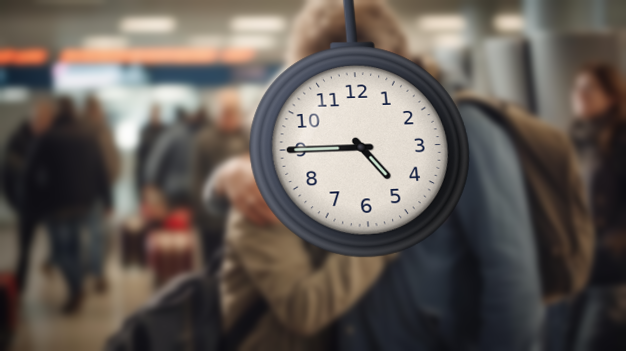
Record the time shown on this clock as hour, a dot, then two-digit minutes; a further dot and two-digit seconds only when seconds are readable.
4.45
